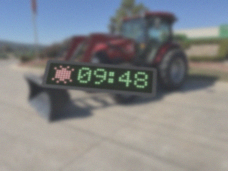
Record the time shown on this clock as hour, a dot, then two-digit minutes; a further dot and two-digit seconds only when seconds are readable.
9.48
